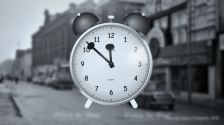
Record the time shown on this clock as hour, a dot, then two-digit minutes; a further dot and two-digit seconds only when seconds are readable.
11.52
